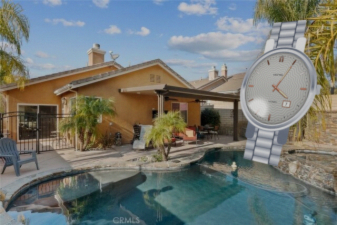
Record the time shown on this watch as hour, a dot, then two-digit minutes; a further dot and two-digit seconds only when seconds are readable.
4.05
